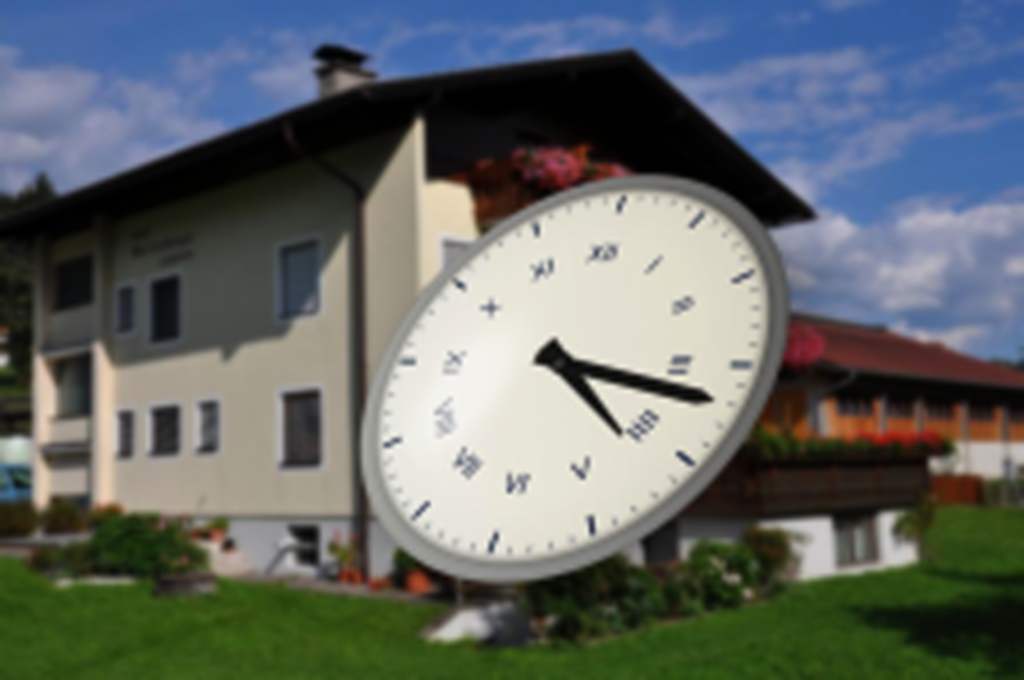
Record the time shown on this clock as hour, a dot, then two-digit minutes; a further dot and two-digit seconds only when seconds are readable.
4.17
